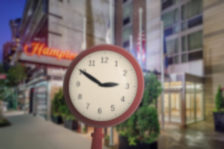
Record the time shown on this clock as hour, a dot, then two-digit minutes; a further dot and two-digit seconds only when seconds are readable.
2.50
